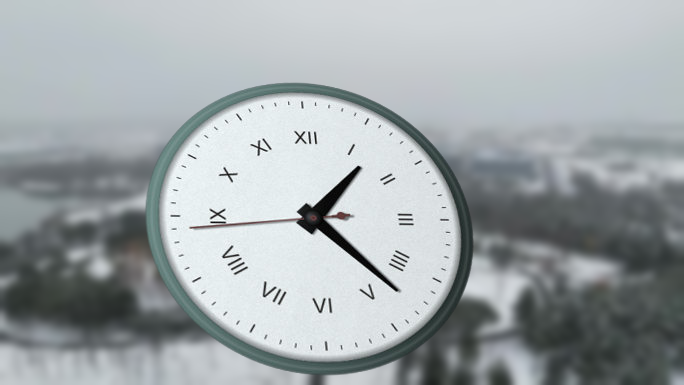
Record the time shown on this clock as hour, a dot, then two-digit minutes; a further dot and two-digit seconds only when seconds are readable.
1.22.44
